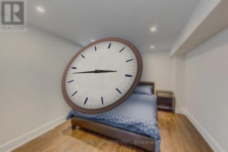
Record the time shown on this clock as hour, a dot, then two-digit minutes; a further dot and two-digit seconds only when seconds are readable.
2.43
